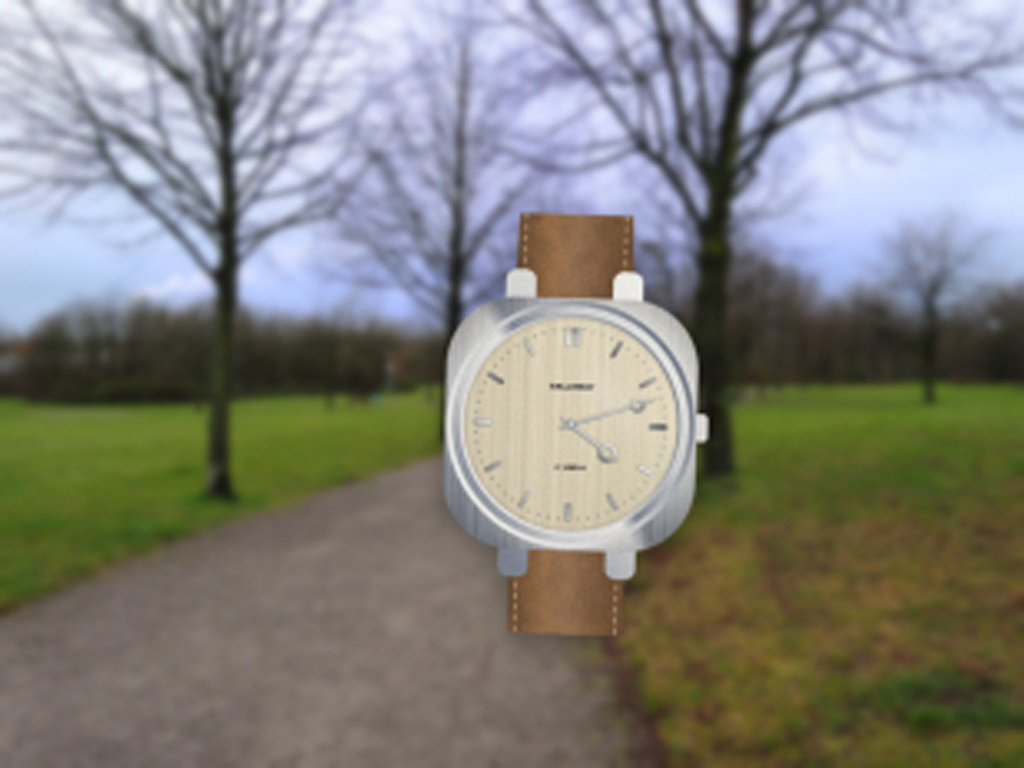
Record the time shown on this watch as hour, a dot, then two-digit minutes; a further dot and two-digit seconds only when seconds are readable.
4.12
